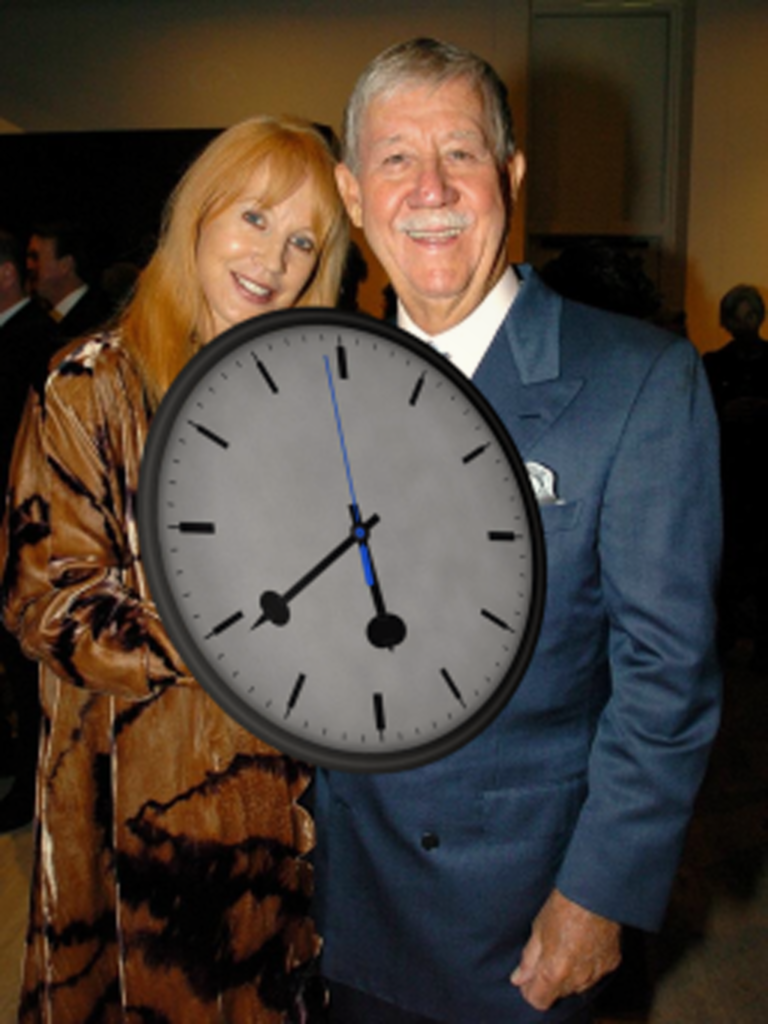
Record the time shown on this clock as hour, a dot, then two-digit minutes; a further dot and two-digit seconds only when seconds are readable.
5.38.59
